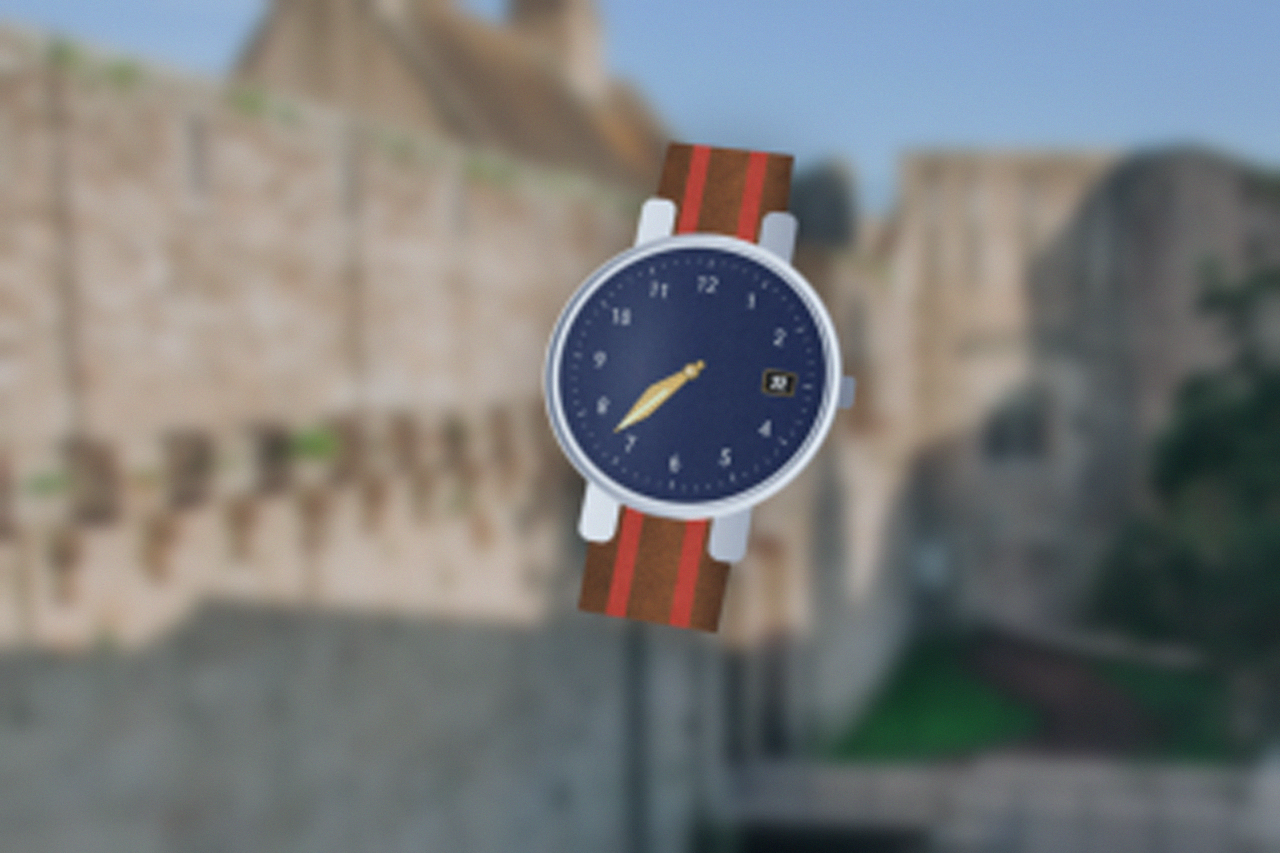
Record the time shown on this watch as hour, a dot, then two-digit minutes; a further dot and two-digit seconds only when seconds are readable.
7.37
